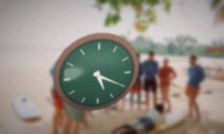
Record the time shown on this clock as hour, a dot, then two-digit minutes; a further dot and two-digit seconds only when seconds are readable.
5.20
